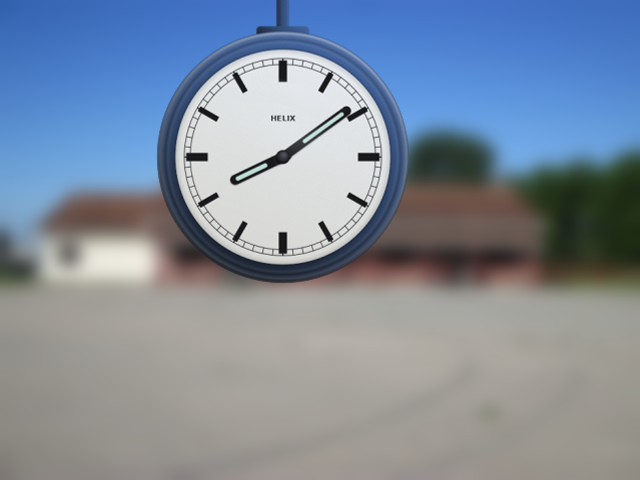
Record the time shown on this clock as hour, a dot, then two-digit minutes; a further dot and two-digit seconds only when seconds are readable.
8.09
